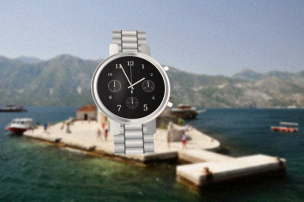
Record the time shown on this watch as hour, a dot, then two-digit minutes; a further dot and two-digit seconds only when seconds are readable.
1.56
